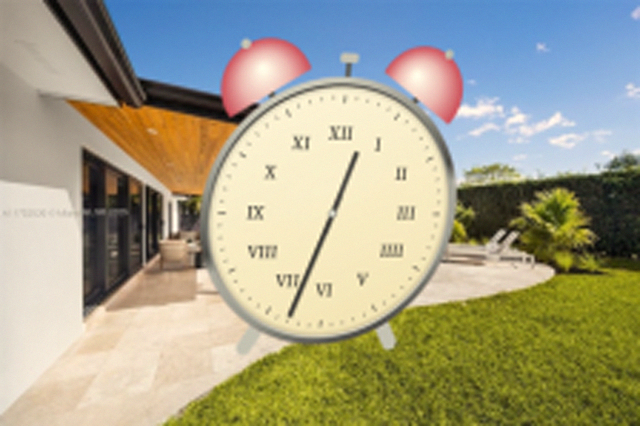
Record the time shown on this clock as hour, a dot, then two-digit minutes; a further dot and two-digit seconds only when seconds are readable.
12.33
